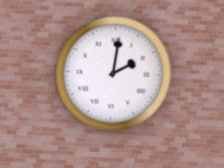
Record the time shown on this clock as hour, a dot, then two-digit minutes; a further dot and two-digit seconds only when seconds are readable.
2.01
